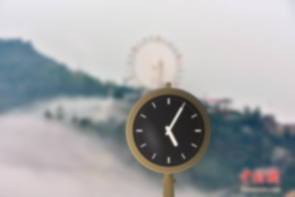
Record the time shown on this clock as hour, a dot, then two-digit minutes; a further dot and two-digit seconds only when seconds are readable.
5.05
